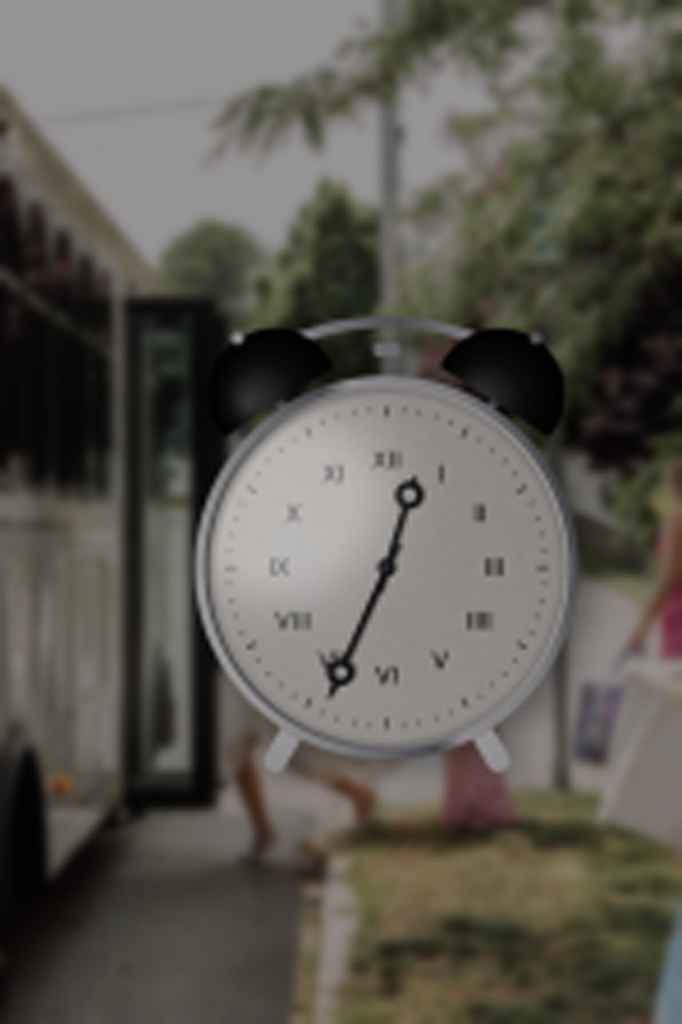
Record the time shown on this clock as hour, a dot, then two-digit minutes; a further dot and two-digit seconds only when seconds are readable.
12.34
